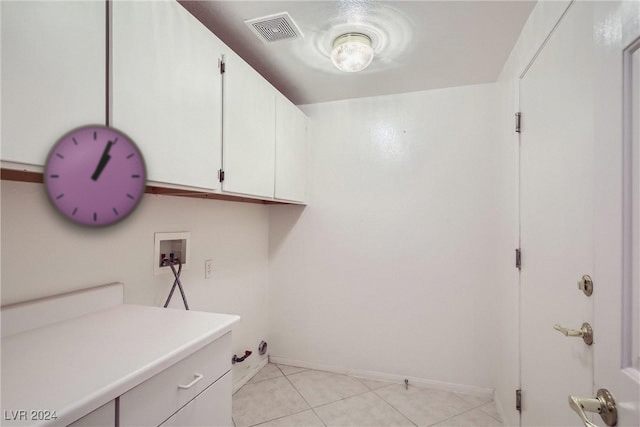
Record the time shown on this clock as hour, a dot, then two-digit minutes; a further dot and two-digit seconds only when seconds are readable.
1.04
